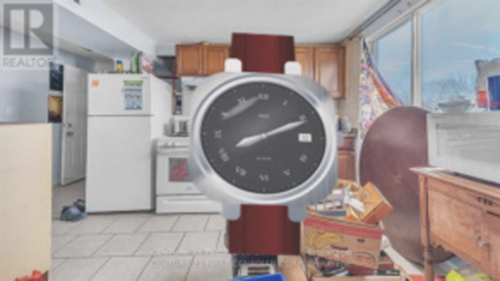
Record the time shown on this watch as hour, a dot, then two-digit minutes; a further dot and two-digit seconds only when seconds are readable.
8.11
